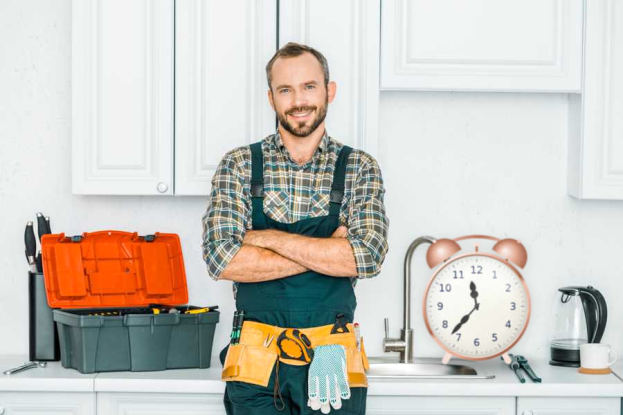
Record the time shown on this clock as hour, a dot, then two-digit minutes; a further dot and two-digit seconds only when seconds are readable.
11.37
